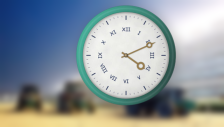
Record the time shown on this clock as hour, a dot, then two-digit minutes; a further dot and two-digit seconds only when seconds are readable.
4.11
